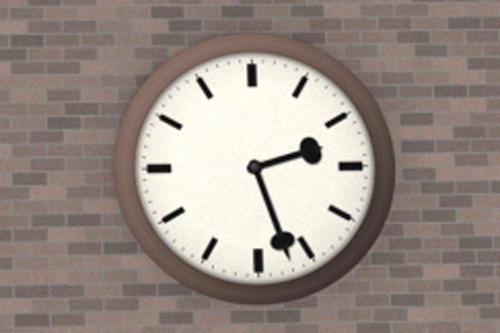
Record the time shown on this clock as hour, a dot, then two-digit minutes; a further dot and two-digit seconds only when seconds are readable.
2.27
